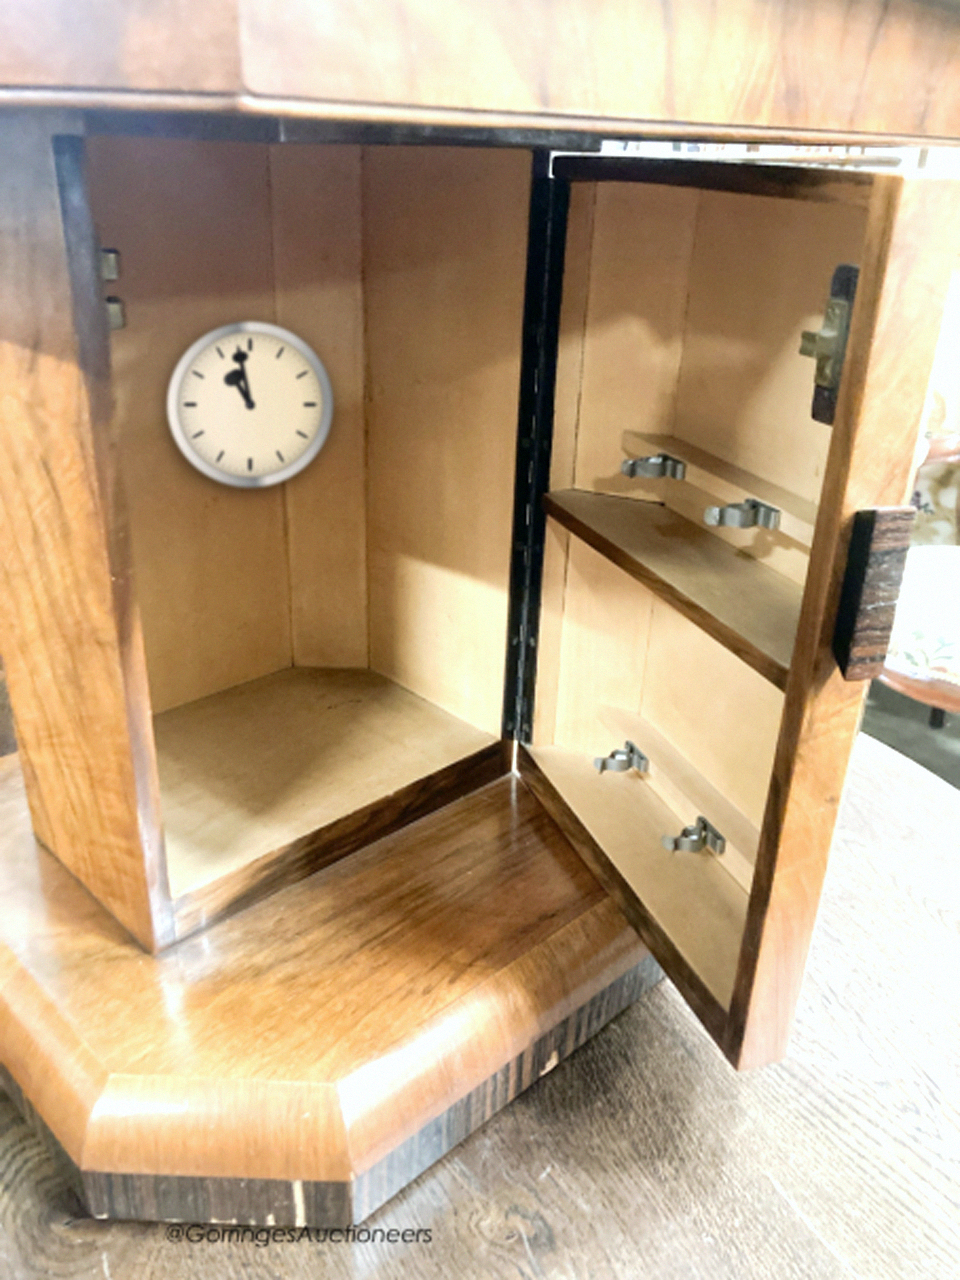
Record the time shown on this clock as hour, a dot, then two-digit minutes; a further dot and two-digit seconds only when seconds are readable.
10.58
